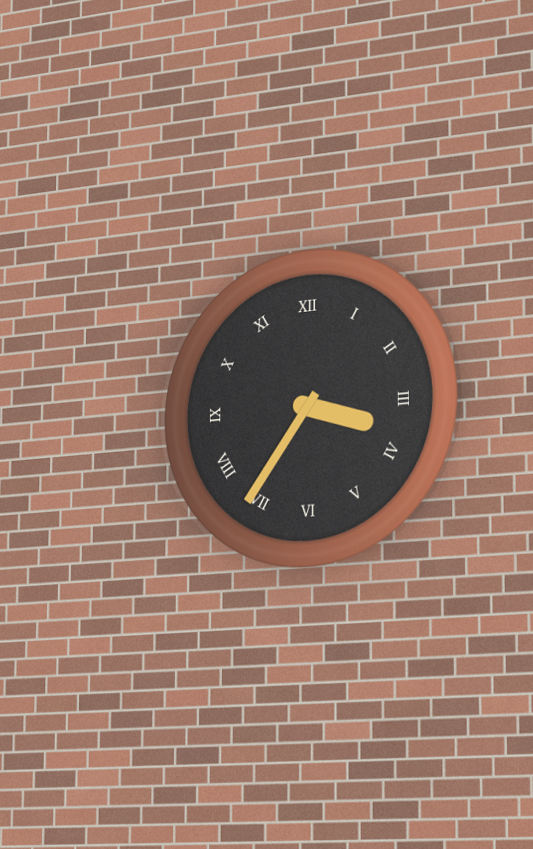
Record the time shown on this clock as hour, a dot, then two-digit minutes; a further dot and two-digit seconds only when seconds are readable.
3.36
